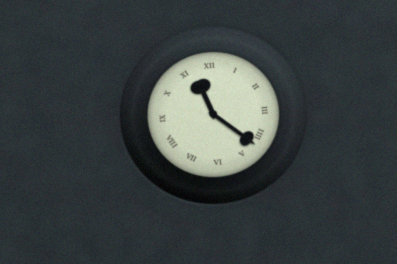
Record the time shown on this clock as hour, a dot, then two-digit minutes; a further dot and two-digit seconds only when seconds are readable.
11.22
